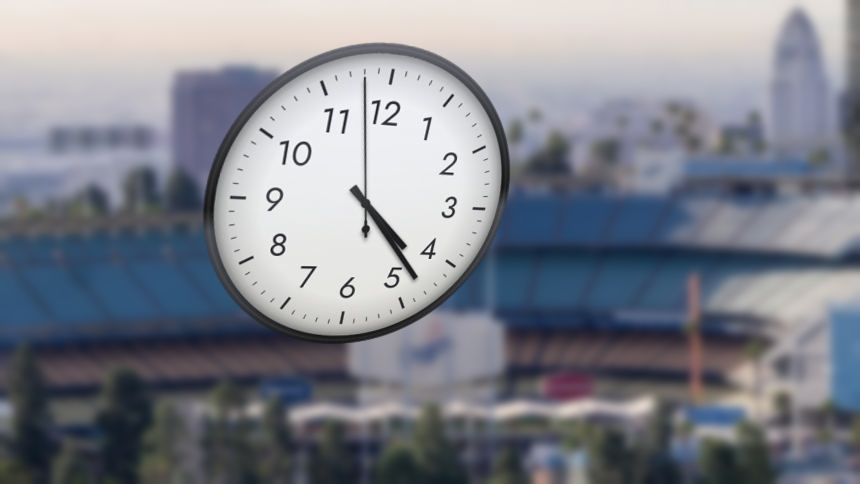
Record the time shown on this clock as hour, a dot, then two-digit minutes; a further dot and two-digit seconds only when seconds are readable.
4.22.58
